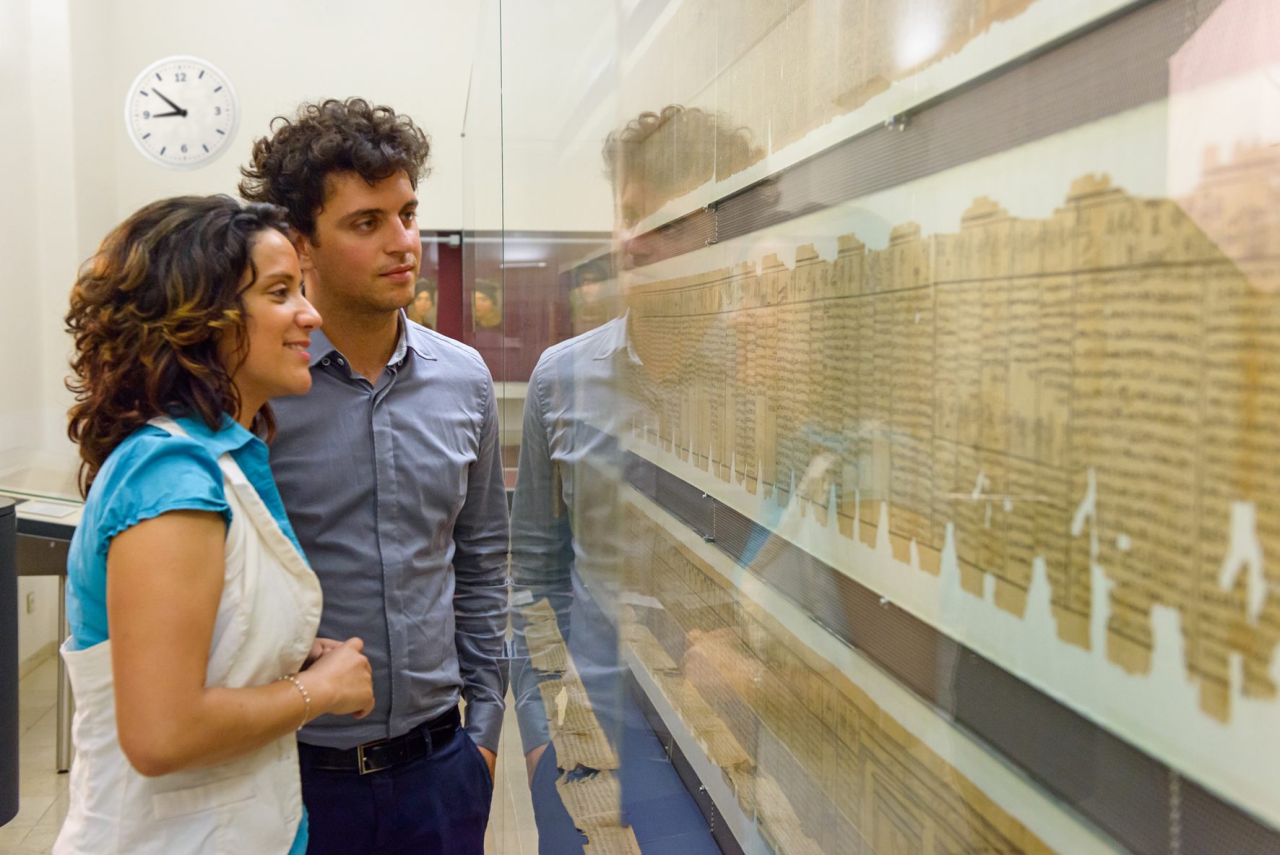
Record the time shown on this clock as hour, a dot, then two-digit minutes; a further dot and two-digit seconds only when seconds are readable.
8.52
